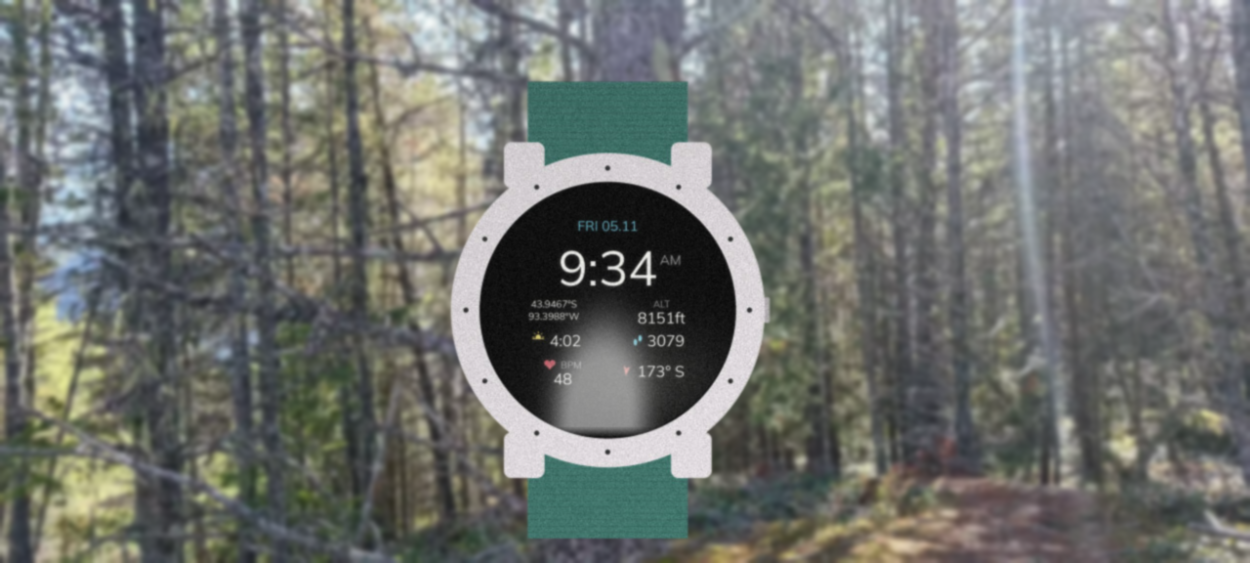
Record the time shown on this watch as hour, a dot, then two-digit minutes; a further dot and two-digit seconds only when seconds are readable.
9.34
